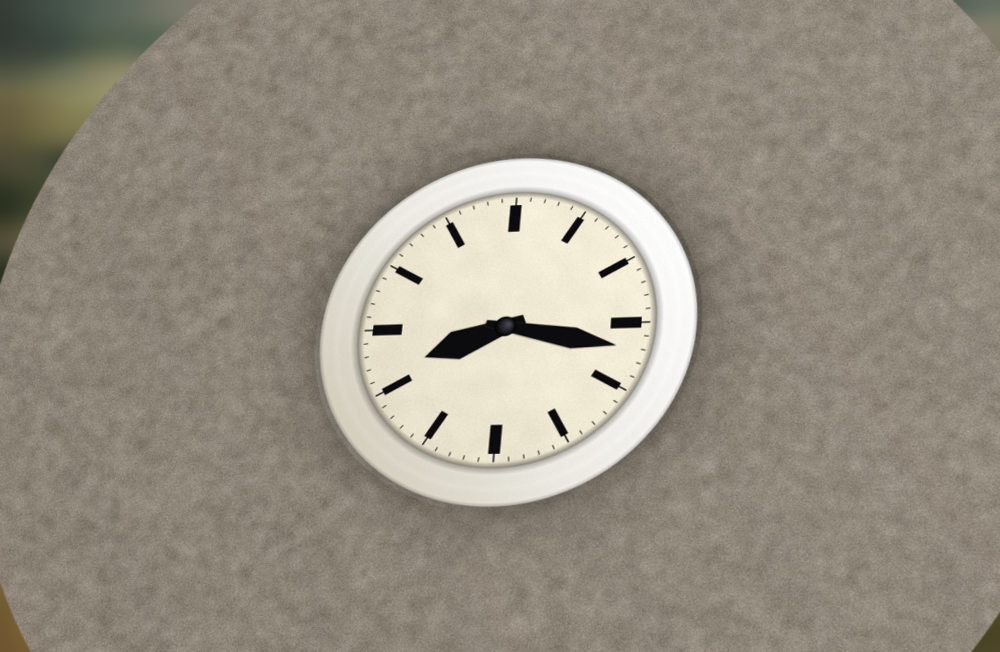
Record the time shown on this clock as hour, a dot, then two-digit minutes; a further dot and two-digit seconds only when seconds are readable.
8.17
